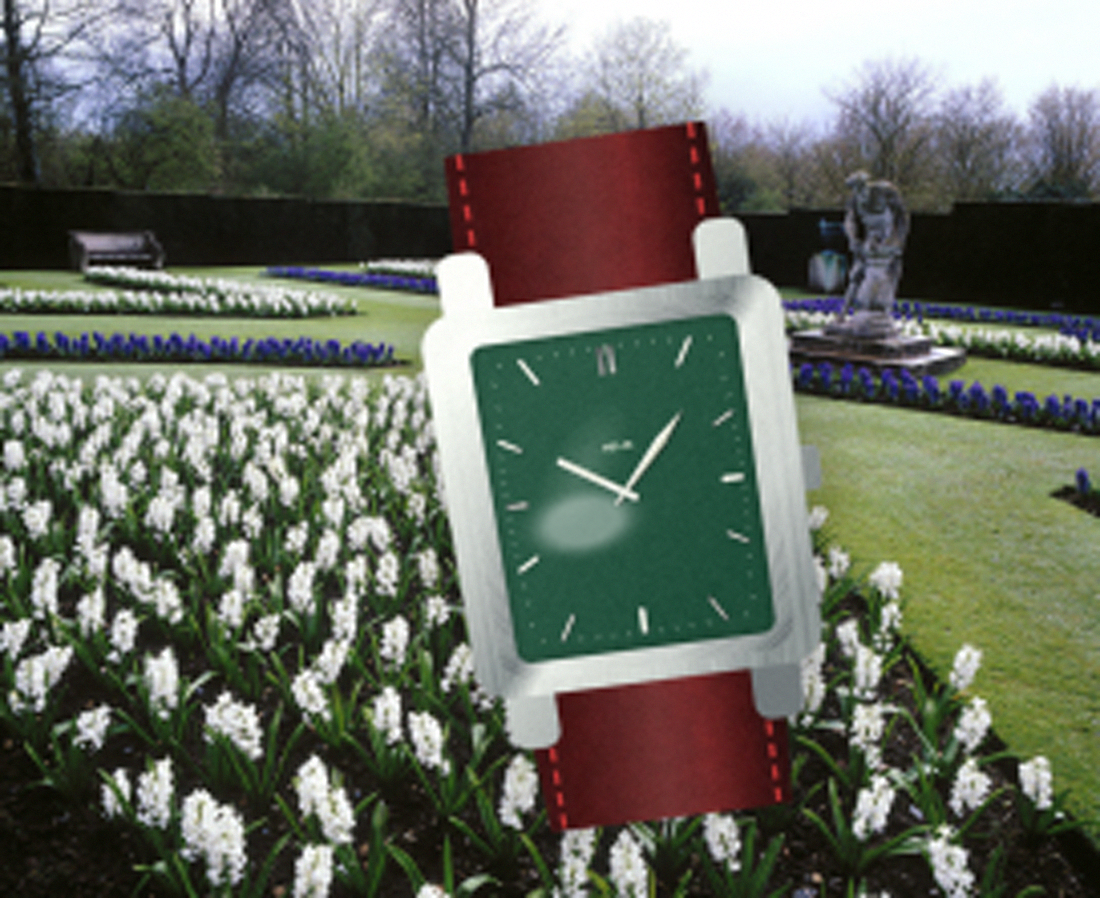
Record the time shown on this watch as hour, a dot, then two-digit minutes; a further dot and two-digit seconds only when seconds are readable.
10.07
